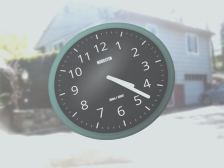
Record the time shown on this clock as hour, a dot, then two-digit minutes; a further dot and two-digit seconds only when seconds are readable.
4.23
